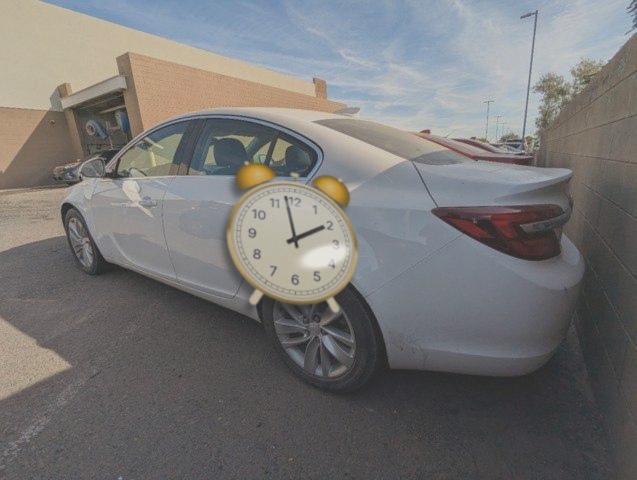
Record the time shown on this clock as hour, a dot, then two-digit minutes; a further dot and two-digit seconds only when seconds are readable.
1.58
